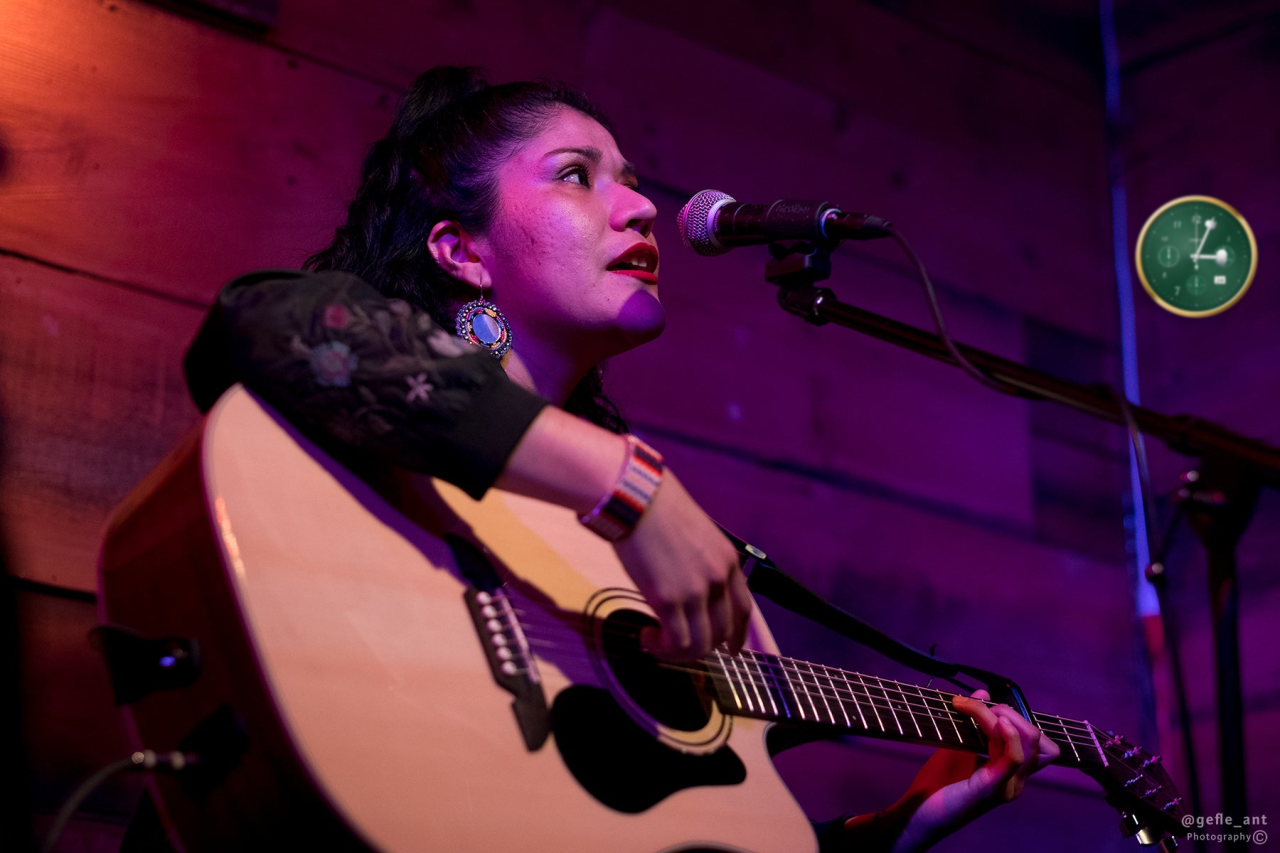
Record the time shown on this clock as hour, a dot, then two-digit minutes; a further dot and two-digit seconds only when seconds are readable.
3.04
